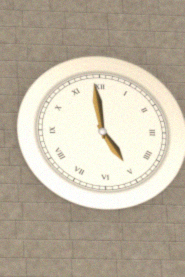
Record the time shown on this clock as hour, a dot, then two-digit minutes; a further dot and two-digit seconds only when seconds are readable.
4.59
